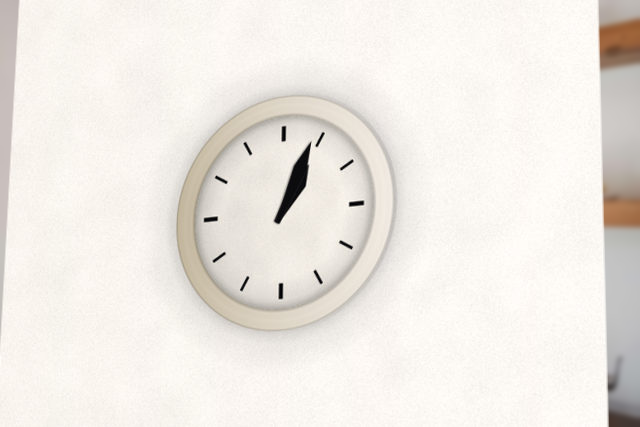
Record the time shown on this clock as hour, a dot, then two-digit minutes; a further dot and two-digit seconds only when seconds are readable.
1.04
